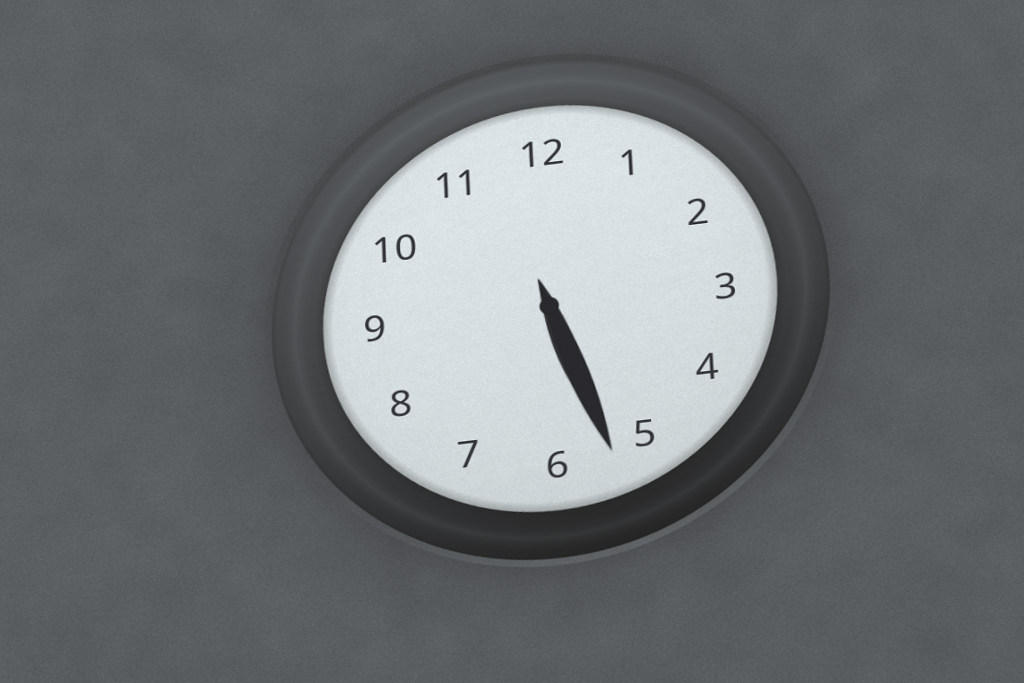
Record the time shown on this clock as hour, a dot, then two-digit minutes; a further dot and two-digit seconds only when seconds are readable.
5.27
